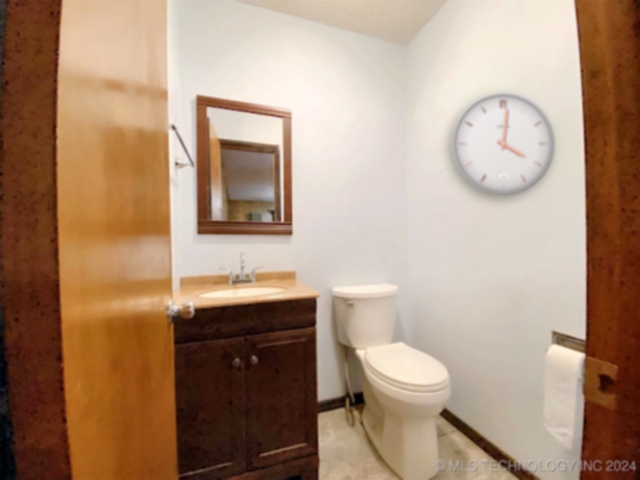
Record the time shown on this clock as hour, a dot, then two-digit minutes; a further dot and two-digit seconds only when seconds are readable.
4.01
